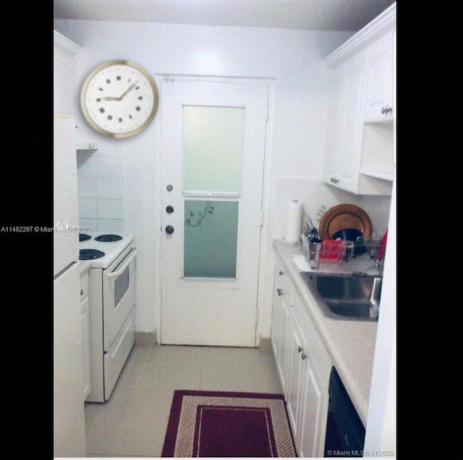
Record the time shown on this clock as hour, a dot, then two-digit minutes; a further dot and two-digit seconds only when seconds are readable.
9.08
